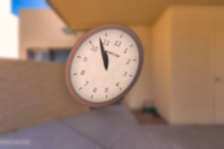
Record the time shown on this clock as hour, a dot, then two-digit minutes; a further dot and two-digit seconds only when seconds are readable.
10.53
